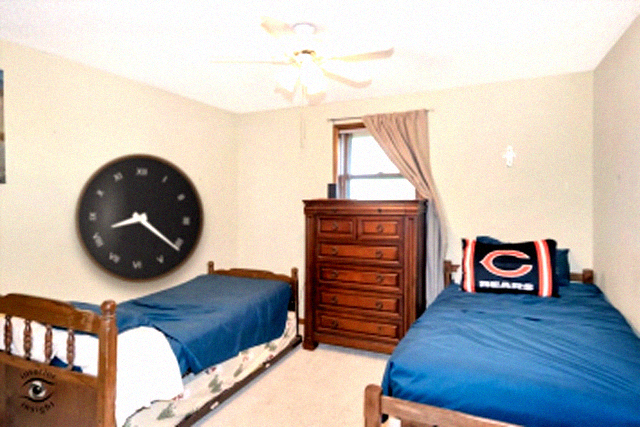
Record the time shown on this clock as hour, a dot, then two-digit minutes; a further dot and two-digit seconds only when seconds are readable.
8.21
